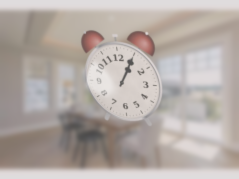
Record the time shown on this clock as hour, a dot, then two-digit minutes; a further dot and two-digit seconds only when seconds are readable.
1.05
